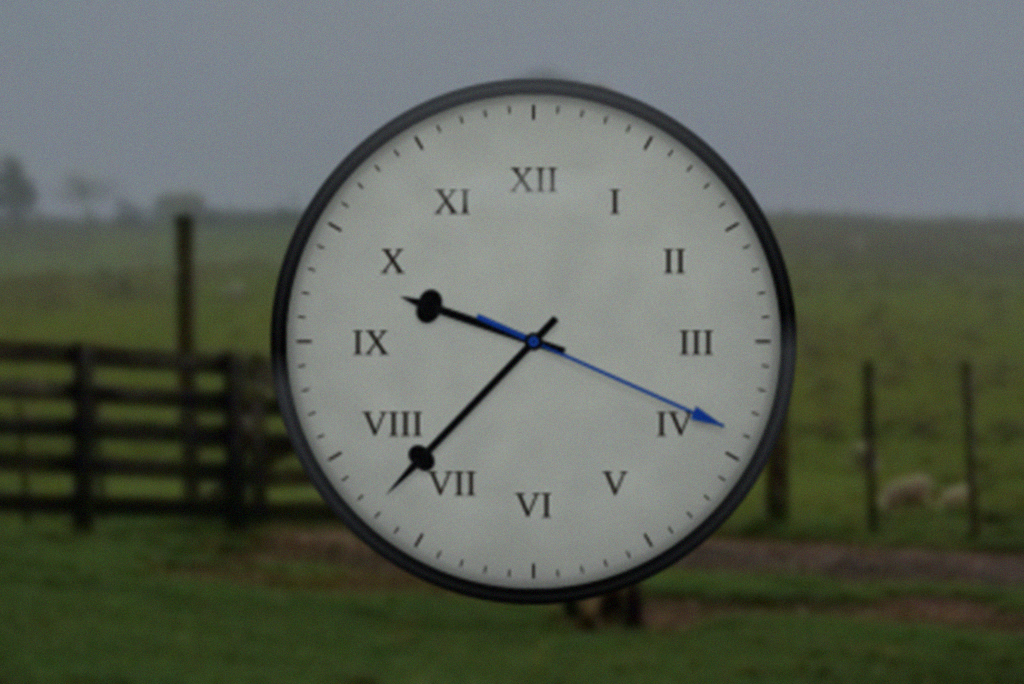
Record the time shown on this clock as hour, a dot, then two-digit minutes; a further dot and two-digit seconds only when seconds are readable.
9.37.19
